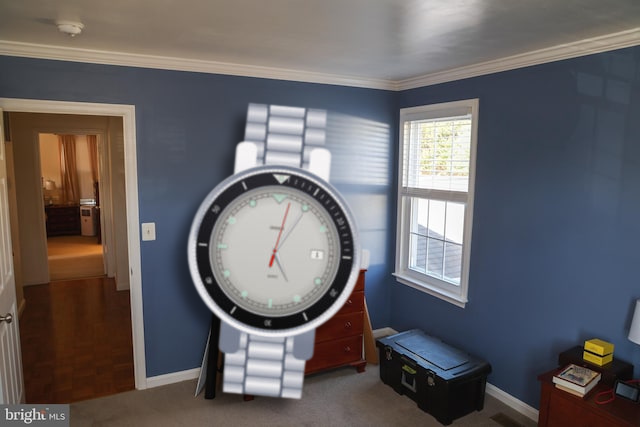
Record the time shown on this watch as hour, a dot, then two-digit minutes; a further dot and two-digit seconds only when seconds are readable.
5.05.02
